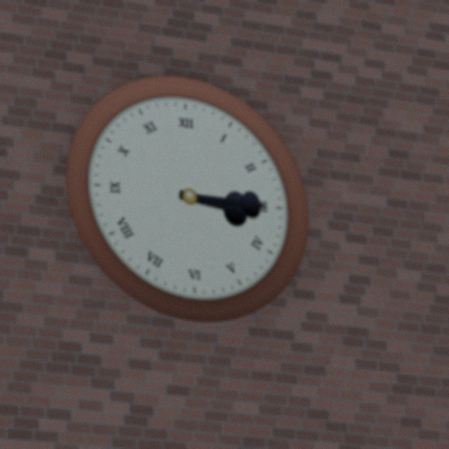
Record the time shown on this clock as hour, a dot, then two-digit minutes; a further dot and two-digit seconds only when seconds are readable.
3.15
